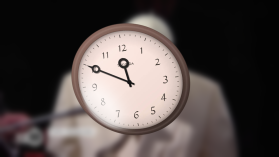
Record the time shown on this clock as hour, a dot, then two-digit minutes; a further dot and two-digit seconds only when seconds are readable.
11.50
